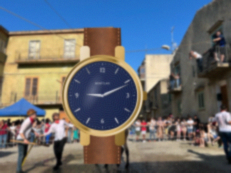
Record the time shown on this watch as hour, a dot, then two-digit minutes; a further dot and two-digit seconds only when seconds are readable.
9.11
